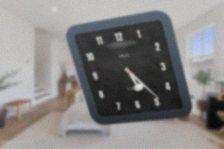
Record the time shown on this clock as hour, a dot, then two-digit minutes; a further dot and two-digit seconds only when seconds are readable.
5.24
